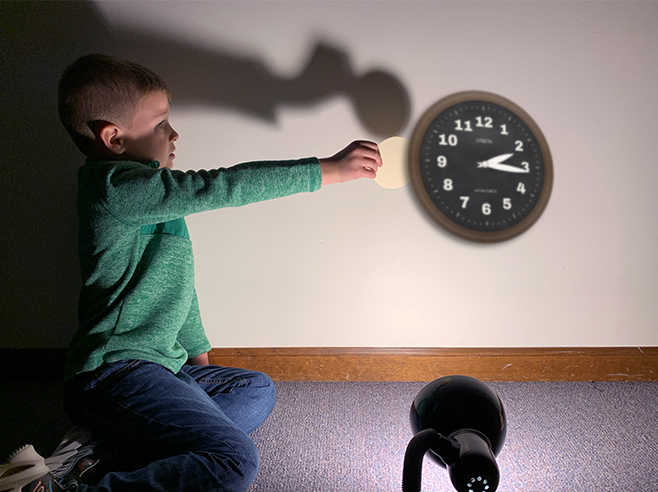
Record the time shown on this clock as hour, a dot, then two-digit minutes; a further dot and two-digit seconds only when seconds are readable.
2.16
